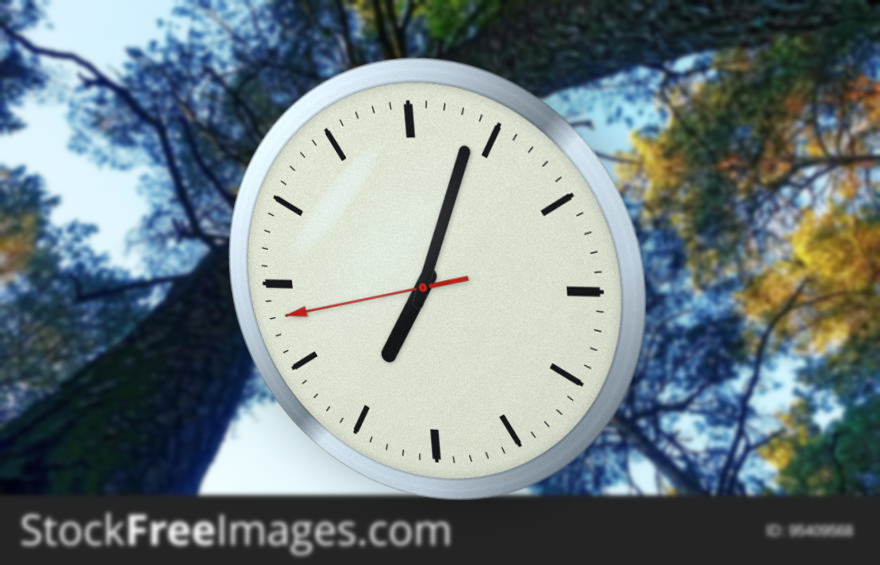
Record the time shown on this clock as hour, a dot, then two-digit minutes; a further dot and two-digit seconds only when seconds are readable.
7.03.43
